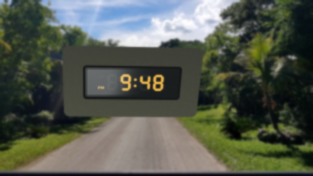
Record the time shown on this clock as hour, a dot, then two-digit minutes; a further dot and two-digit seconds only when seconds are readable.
9.48
